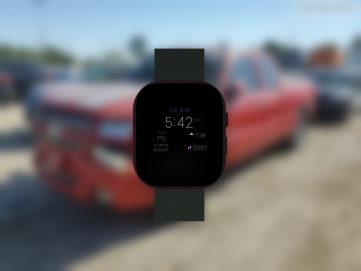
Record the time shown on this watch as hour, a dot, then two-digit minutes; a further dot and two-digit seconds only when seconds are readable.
5.42
